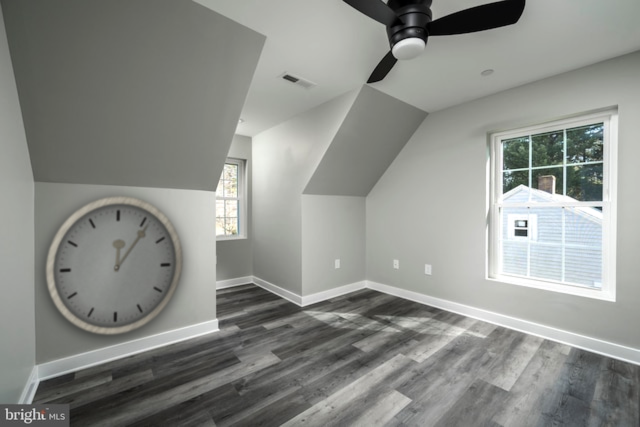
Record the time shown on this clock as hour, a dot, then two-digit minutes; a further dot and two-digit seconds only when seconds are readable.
12.06
